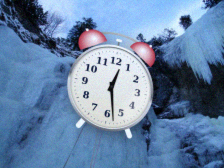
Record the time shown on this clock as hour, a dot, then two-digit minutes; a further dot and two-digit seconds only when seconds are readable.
12.28
